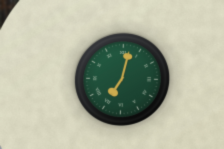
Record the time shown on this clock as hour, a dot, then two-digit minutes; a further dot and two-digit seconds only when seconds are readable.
7.02
